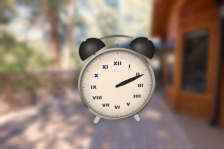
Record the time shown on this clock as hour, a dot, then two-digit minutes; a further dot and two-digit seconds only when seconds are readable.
2.11
